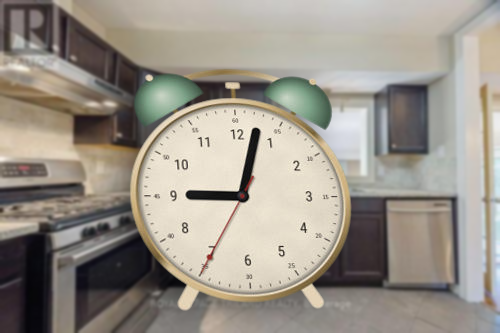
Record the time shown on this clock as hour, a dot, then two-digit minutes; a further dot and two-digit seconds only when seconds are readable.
9.02.35
